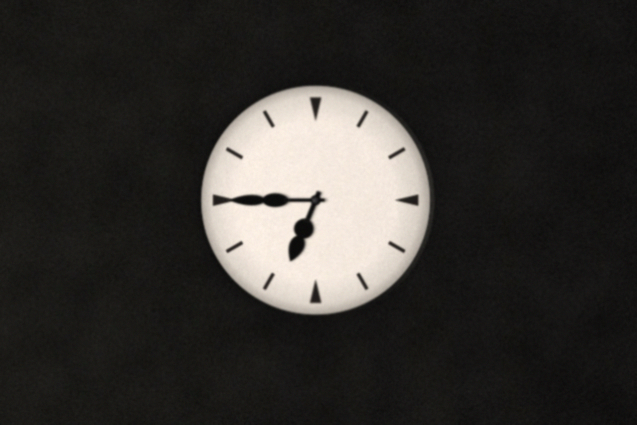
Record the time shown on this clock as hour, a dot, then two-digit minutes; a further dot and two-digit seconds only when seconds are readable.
6.45
